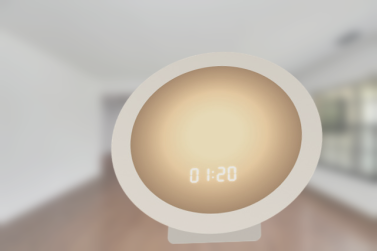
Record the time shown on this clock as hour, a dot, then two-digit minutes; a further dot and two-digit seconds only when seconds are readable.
1.20
